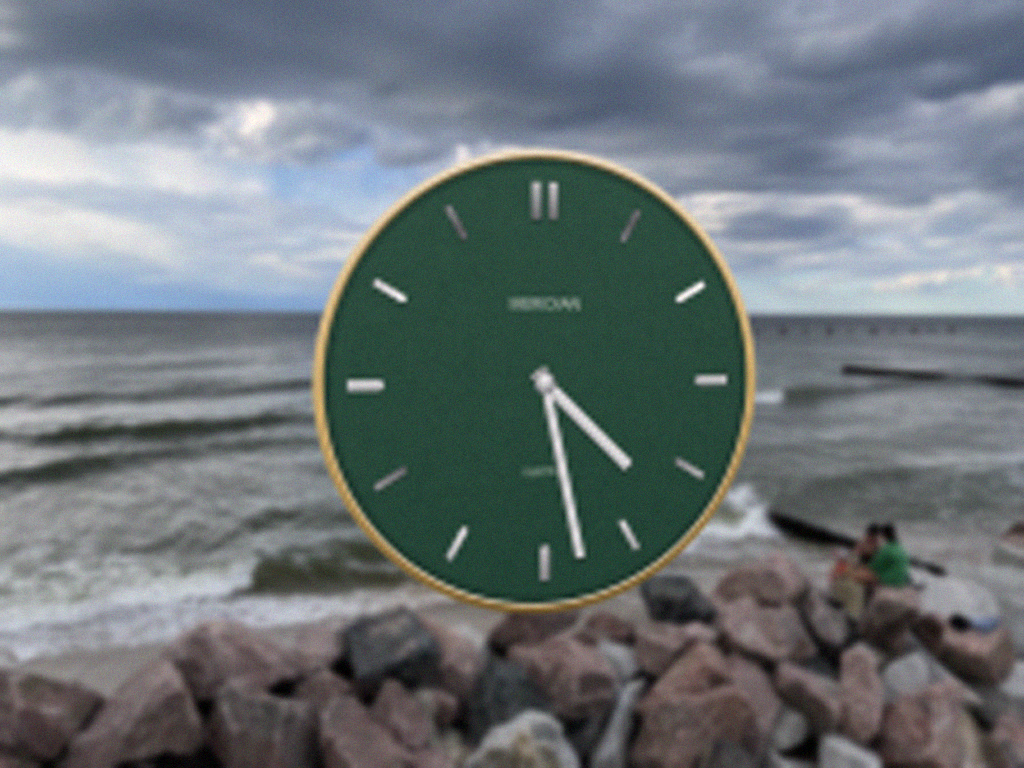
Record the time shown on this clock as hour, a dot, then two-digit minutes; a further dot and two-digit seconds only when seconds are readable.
4.28
